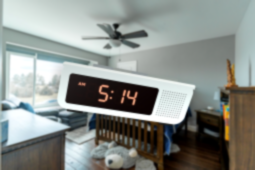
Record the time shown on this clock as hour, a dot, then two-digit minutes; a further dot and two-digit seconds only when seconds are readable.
5.14
